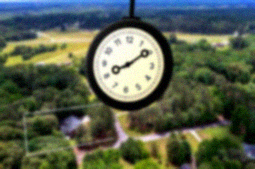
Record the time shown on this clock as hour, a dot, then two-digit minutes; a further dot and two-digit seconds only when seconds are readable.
8.09
